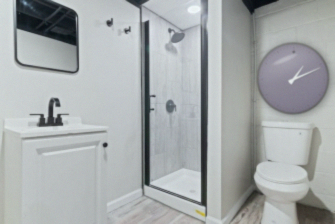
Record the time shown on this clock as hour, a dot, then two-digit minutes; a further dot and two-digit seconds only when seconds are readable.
1.11
